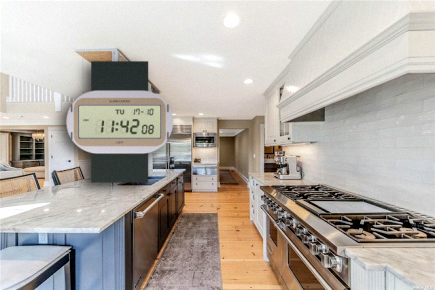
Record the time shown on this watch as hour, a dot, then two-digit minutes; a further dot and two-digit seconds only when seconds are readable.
11.42.08
